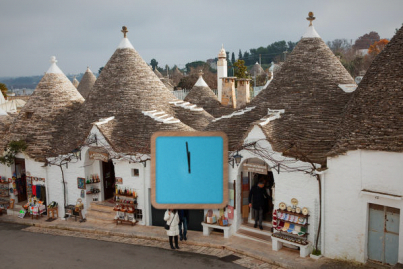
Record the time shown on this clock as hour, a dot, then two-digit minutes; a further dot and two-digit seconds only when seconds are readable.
11.59
